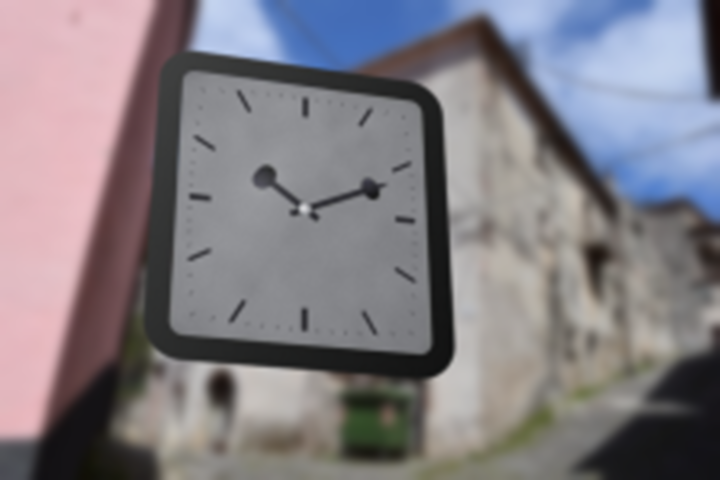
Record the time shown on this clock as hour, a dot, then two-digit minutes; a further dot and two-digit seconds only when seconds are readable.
10.11
